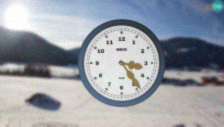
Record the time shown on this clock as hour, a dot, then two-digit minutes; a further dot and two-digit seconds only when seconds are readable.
3.24
